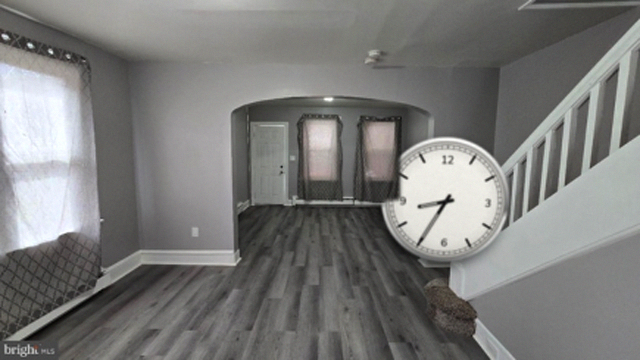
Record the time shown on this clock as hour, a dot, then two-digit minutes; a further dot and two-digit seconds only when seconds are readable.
8.35
